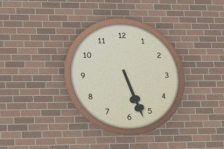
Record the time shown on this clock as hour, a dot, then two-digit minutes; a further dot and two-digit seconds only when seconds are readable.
5.27
